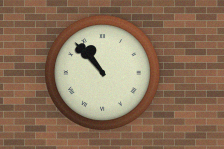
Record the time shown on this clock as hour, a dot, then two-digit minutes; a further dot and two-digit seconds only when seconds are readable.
10.53
